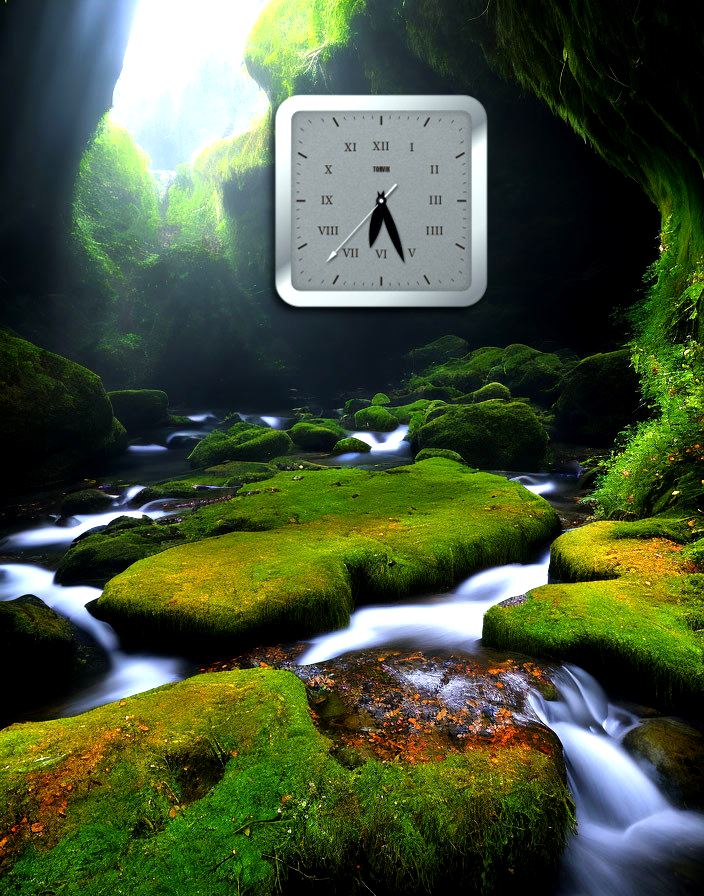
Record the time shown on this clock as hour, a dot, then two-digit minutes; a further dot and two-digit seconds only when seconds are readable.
6.26.37
